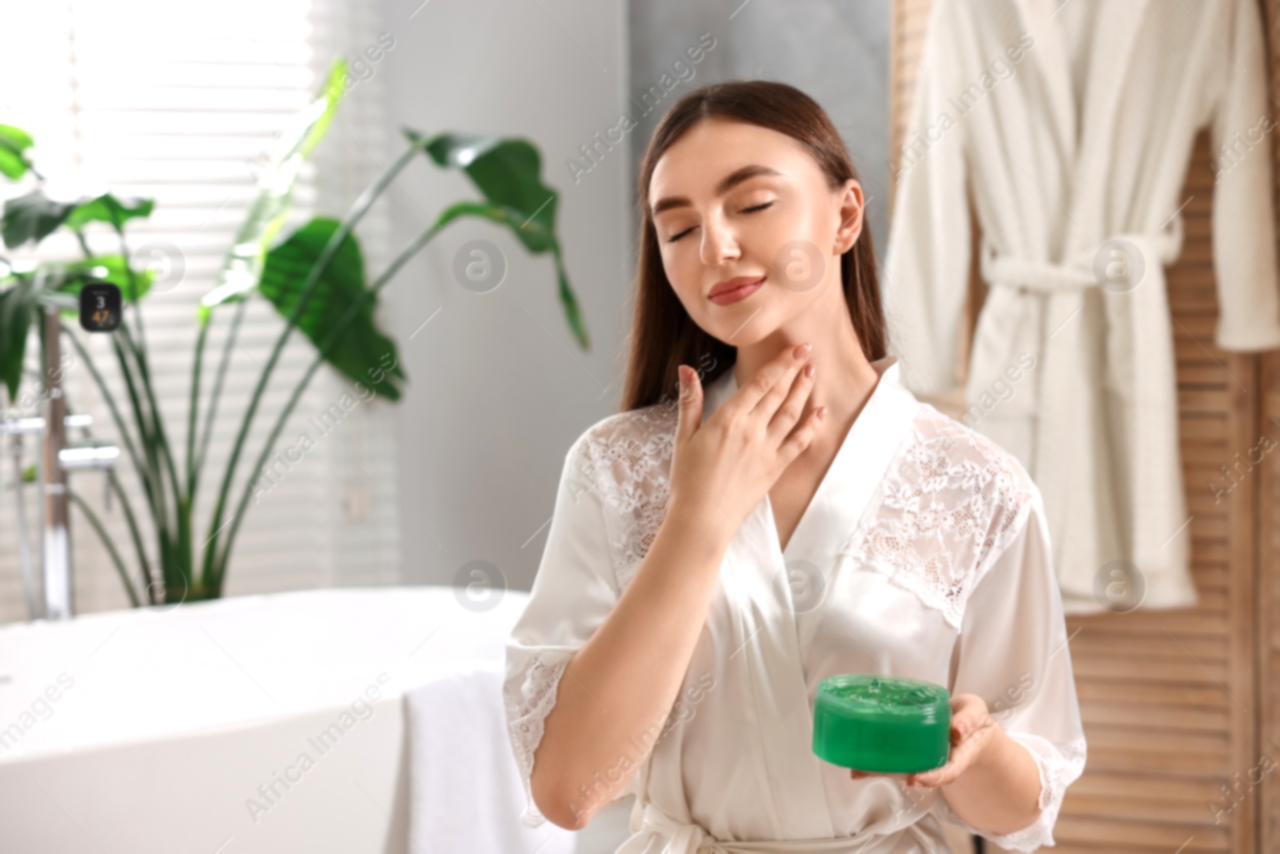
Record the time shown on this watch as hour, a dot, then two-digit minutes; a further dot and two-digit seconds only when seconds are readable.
3.47
